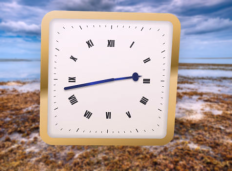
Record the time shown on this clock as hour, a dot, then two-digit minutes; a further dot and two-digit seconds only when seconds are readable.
2.43
